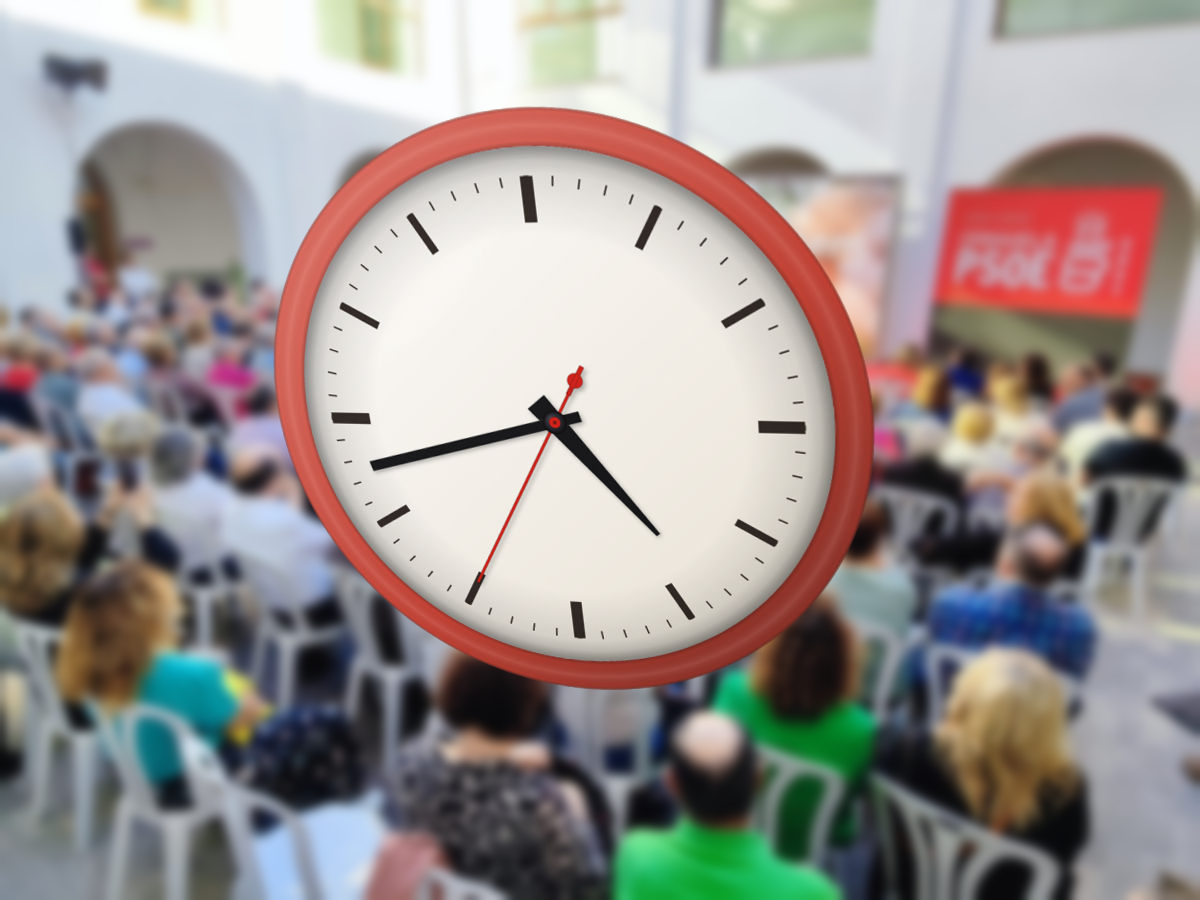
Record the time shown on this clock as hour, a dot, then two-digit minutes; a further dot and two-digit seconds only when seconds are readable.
4.42.35
